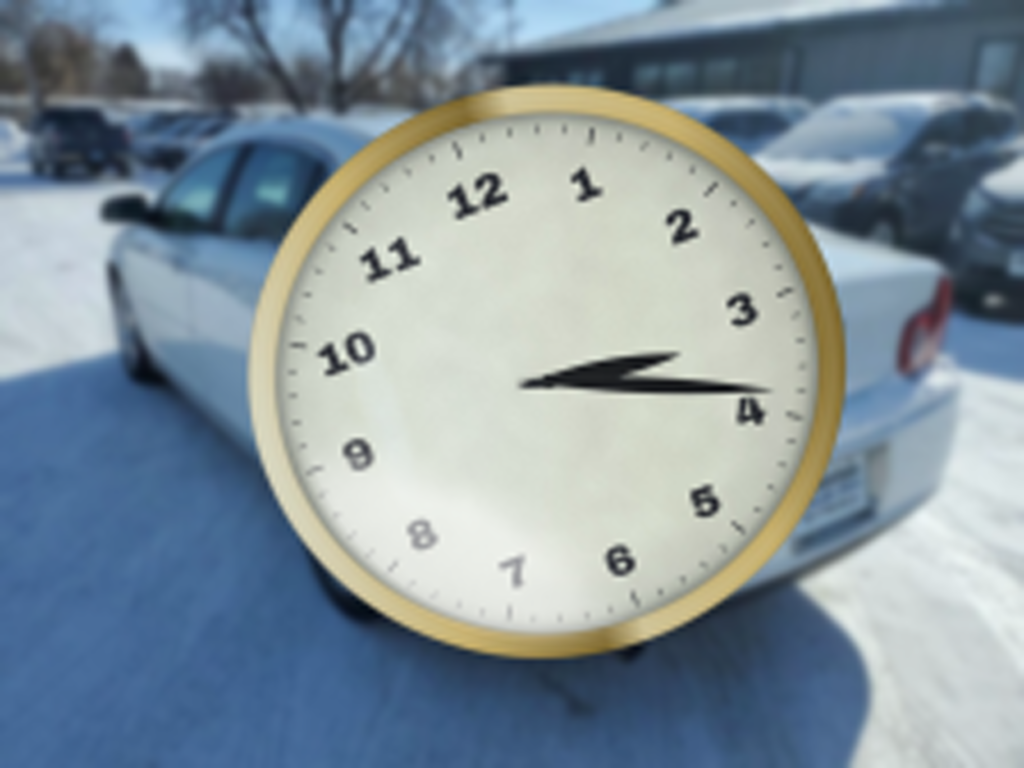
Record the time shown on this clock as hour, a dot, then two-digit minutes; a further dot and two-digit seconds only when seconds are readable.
3.19
